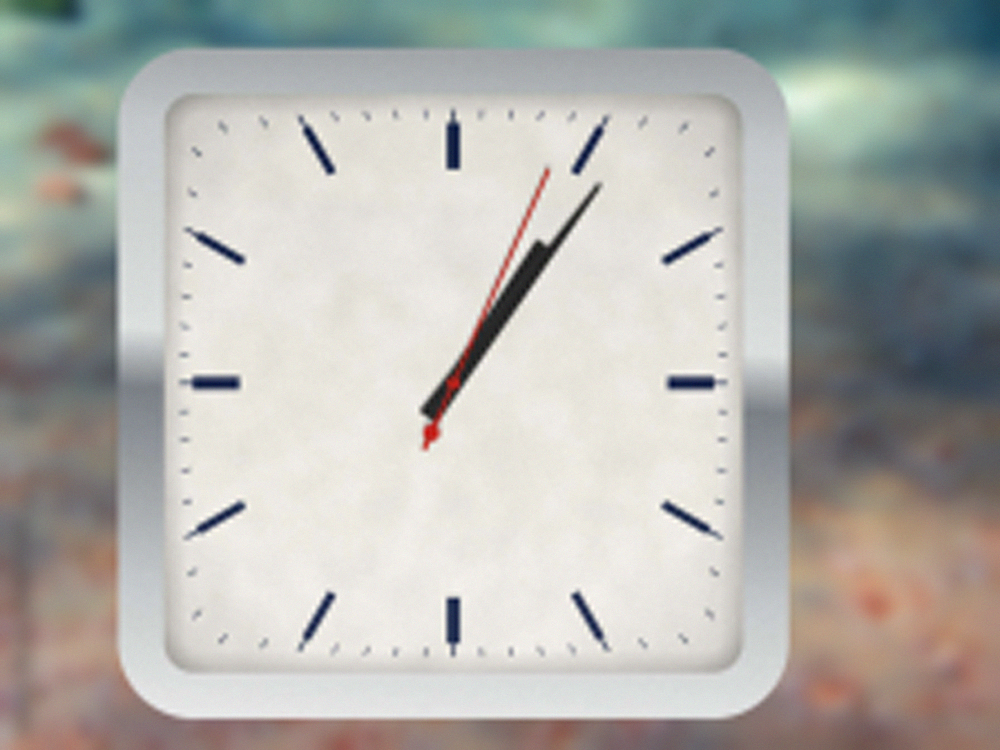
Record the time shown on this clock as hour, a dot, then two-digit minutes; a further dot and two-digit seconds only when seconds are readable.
1.06.04
